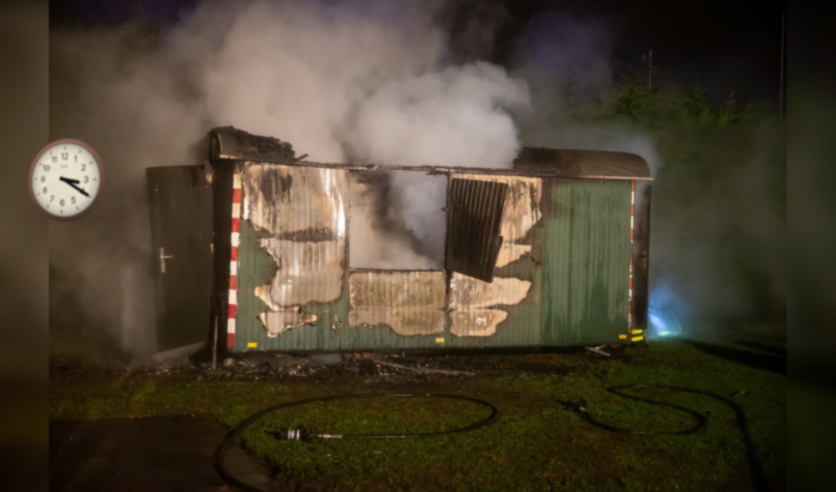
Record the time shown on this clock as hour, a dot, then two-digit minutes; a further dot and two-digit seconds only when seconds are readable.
3.20
